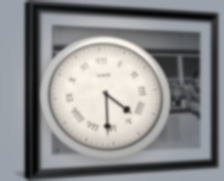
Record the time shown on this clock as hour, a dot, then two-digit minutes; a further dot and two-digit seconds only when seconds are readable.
4.31
